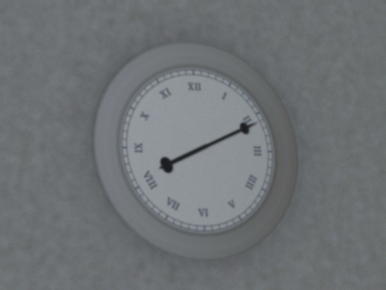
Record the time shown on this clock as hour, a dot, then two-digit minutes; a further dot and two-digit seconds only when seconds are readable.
8.11
